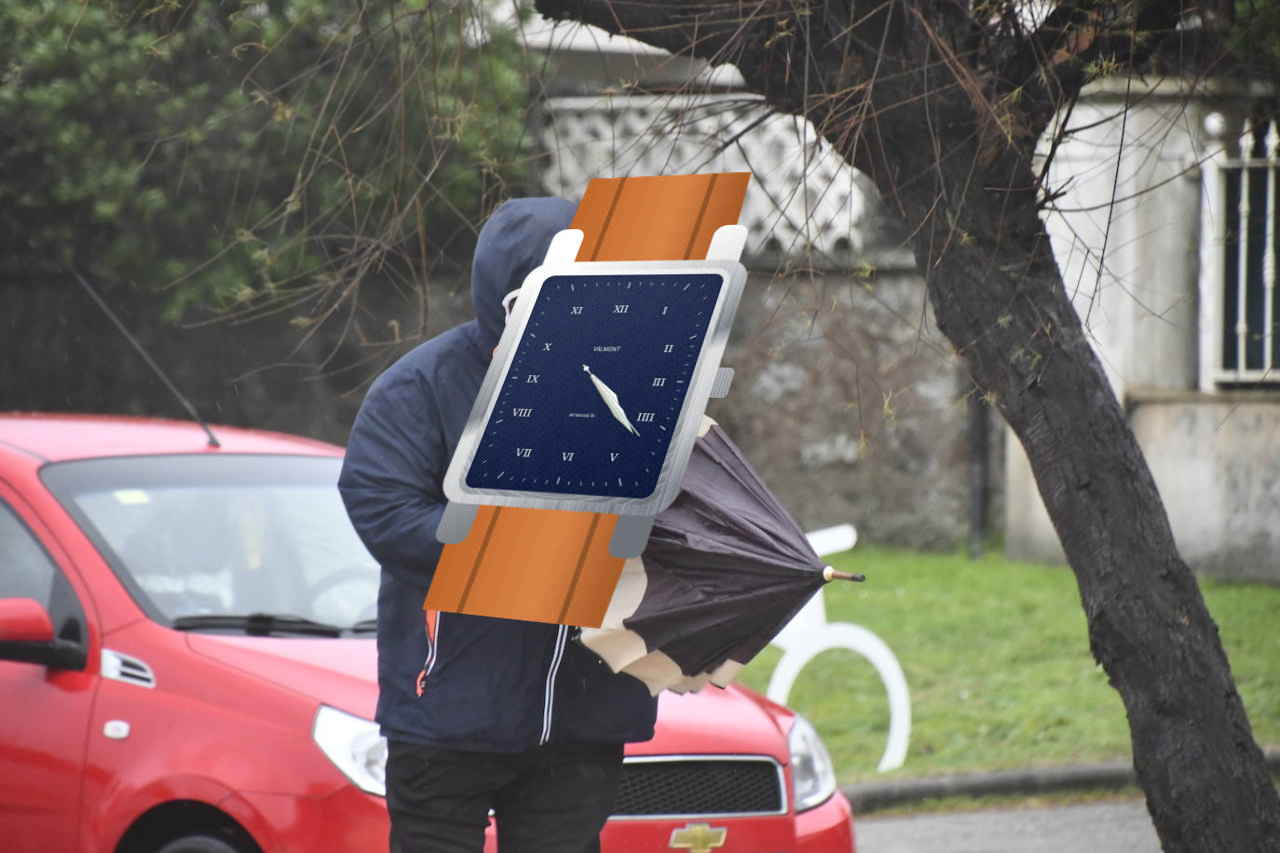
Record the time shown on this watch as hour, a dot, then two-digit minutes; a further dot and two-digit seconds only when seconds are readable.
4.22.22
